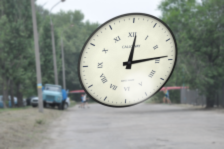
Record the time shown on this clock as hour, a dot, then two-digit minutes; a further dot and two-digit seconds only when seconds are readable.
12.14
